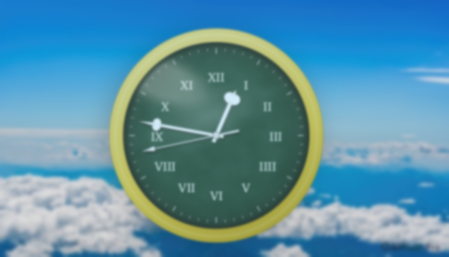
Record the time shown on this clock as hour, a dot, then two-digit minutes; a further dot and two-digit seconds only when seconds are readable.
12.46.43
